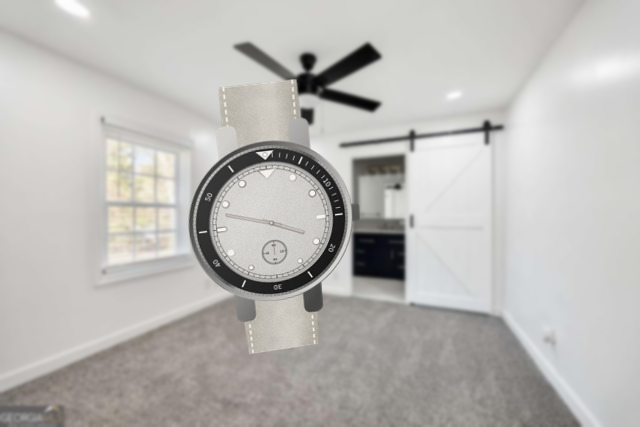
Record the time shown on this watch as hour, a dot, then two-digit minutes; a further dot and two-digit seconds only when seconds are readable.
3.48
